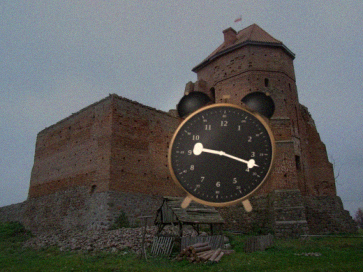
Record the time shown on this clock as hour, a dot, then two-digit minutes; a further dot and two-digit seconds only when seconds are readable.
9.18
